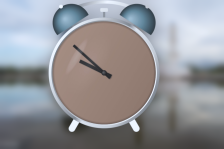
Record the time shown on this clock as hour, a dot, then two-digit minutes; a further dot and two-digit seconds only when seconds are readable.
9.52
